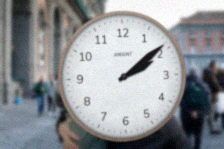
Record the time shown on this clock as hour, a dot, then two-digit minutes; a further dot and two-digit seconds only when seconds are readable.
2.09
